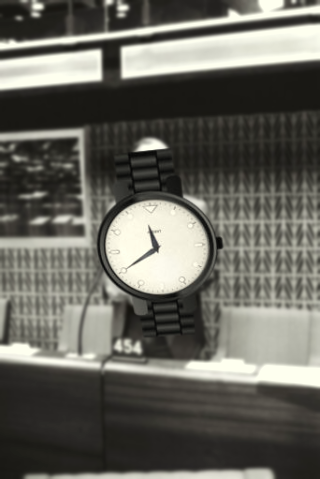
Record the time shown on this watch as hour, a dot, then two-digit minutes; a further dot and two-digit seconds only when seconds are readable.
11.40
